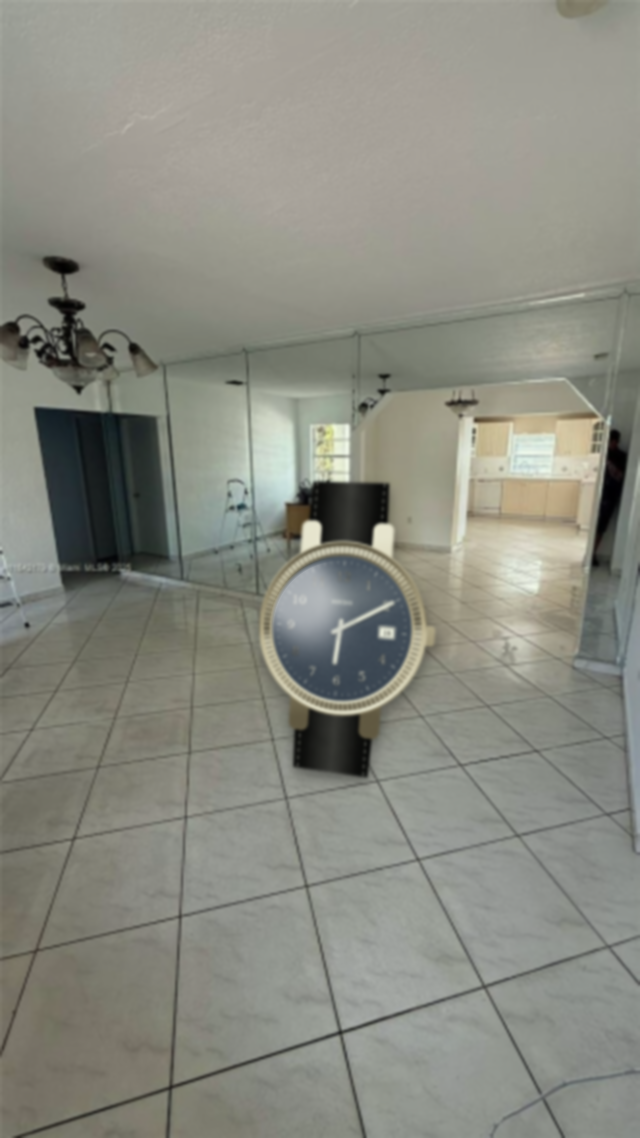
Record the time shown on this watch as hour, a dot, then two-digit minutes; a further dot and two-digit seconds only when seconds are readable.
6.10
